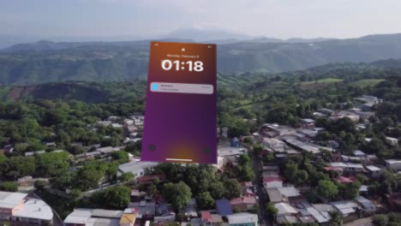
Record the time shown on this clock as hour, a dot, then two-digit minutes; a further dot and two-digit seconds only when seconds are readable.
1.18
